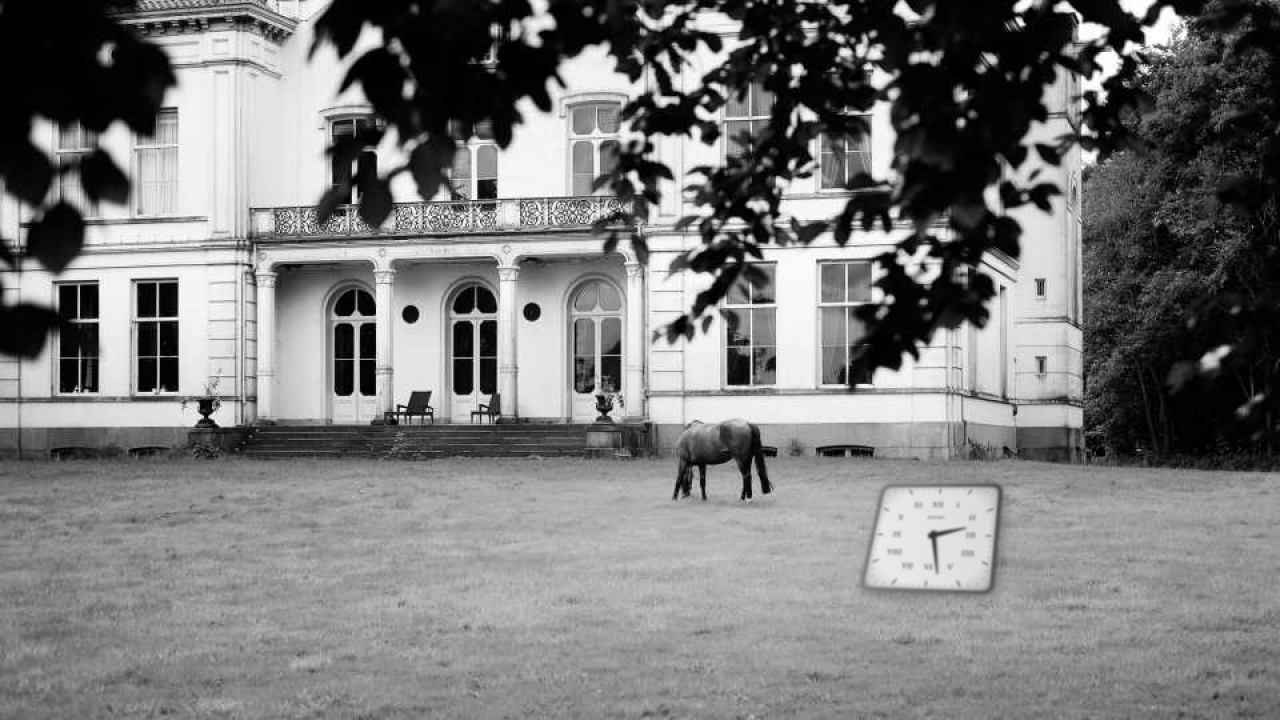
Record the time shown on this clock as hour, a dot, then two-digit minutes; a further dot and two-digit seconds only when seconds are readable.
2.28
